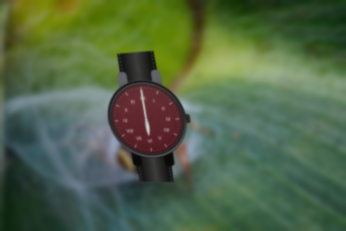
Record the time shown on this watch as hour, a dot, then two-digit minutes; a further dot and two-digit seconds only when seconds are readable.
6.00
